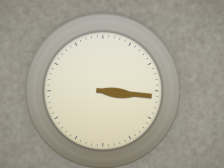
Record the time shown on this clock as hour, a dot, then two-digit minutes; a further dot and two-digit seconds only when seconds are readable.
3.16
